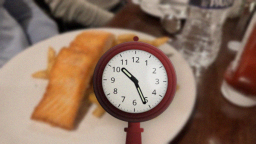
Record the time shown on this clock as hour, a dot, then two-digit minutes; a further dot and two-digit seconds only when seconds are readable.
10.26
